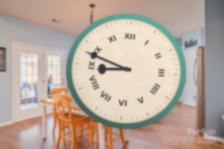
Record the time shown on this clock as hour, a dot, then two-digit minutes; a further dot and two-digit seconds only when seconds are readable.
8.48
